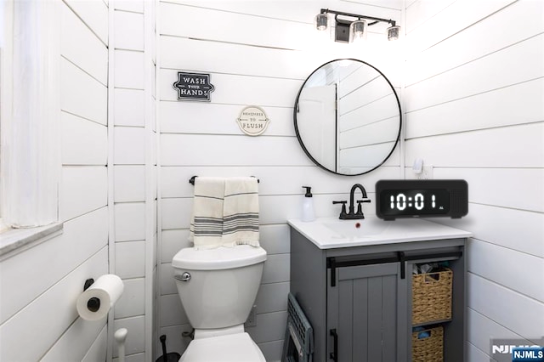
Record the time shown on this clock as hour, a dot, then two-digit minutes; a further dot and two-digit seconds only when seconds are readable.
10.01
